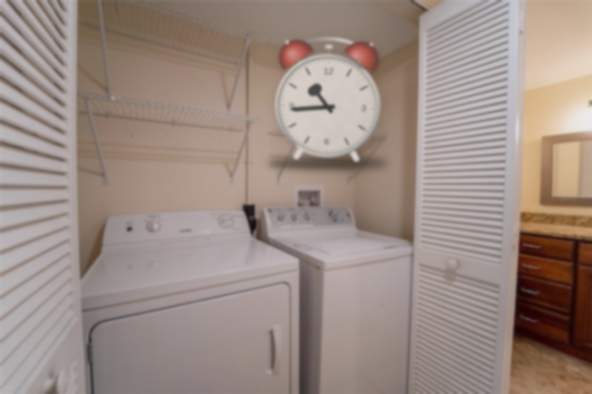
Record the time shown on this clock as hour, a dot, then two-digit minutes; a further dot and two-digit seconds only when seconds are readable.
10.44
